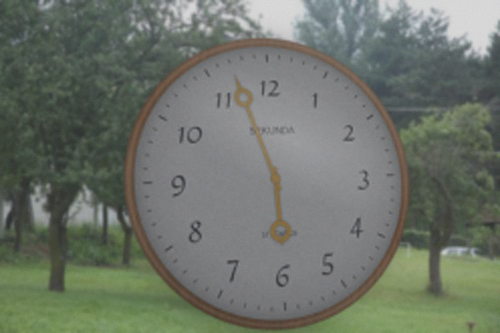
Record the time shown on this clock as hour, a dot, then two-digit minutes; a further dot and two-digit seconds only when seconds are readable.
5.57
